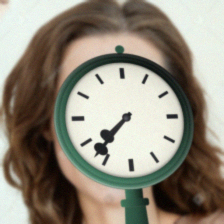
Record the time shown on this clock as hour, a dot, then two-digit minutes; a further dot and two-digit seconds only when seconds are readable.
7.37
